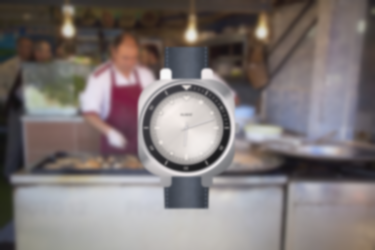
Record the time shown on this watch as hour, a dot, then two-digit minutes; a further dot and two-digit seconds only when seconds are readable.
6.12
